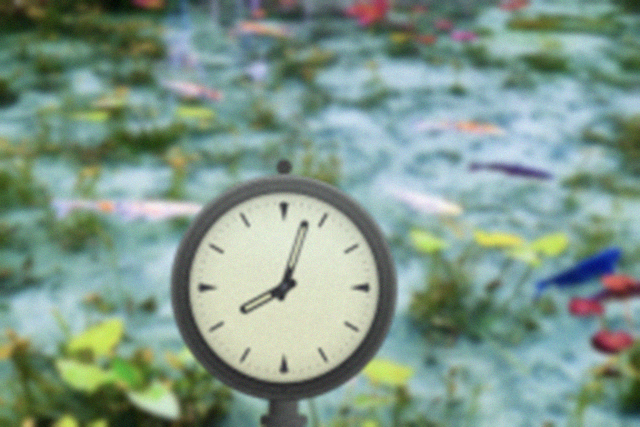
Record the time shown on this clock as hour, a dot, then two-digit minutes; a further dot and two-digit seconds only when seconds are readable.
8.03
